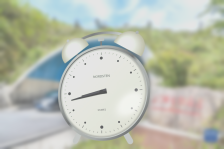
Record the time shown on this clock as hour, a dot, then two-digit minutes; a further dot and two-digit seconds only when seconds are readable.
8.43
